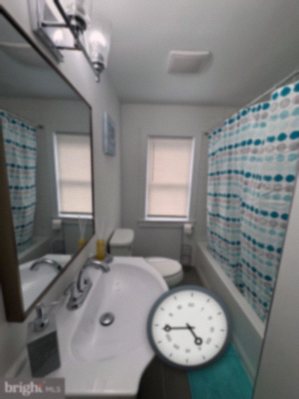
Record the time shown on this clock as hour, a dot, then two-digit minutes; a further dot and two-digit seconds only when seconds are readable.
4.44
